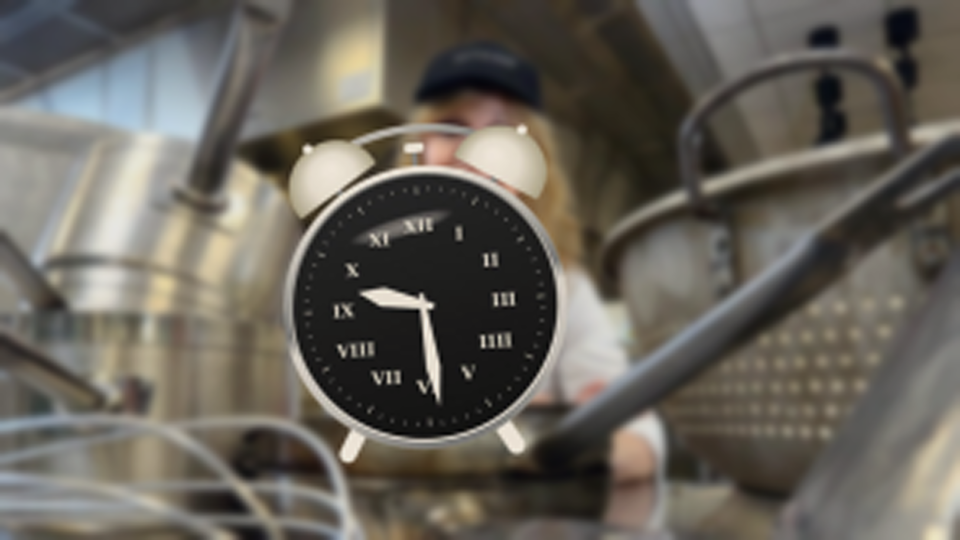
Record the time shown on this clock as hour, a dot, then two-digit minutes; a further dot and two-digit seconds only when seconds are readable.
9.29
